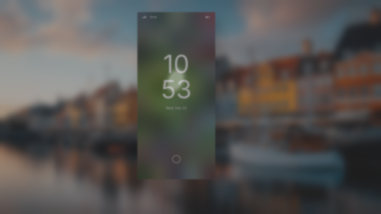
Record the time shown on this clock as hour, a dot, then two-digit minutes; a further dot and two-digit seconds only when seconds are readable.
10.53
